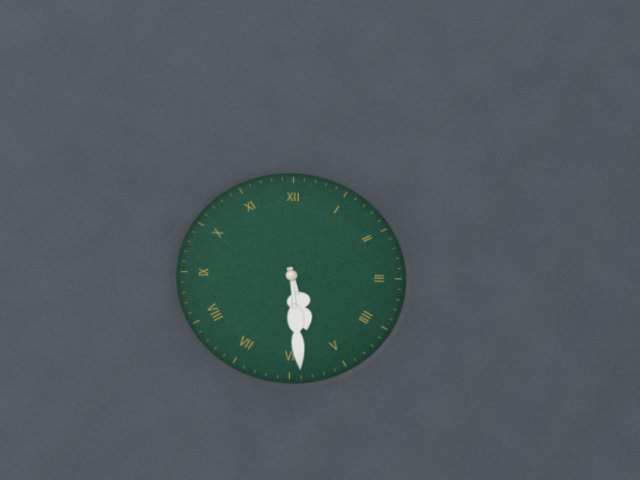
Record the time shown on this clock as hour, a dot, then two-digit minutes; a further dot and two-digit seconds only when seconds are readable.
5.29
